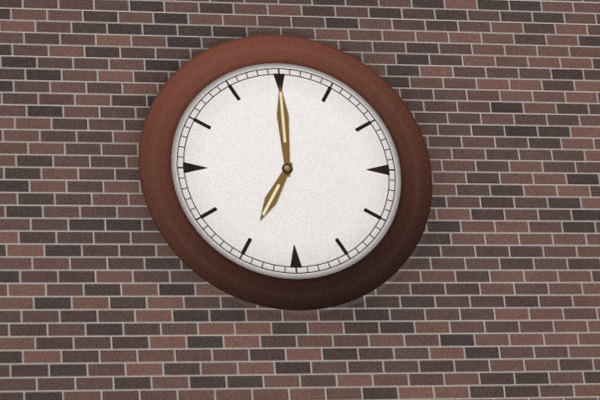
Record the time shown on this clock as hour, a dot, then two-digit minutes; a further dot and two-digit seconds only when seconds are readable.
7.00
